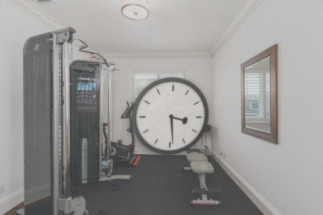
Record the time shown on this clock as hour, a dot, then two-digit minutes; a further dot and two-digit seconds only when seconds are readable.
3.29
